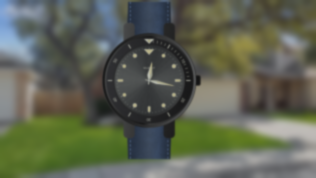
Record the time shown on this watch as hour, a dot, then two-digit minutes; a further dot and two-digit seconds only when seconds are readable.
12.17
